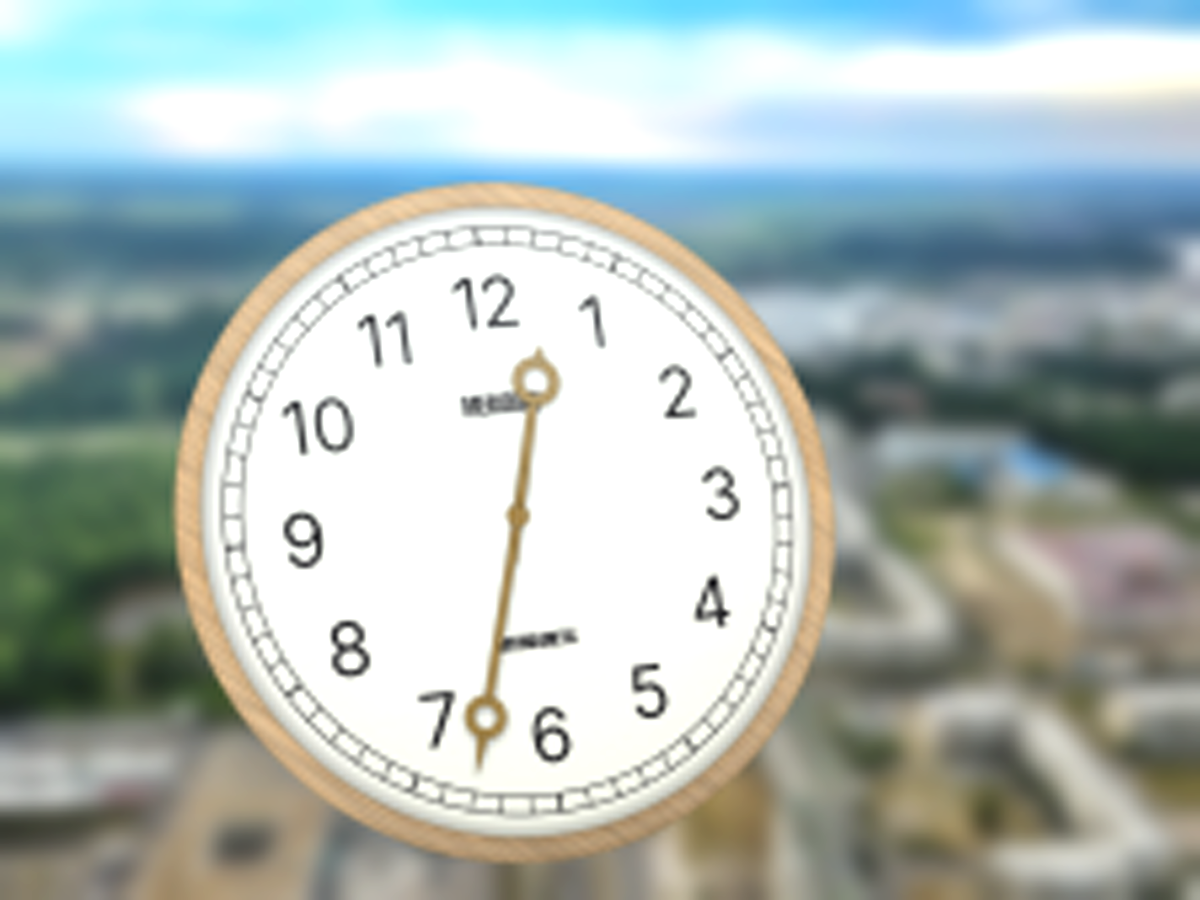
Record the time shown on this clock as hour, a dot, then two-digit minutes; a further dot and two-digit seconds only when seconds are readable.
12.33
